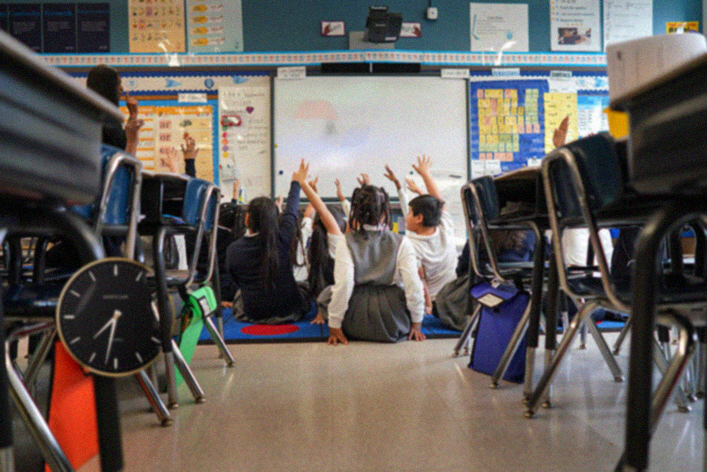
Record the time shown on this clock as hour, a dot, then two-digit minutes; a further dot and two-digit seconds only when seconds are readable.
7.32
